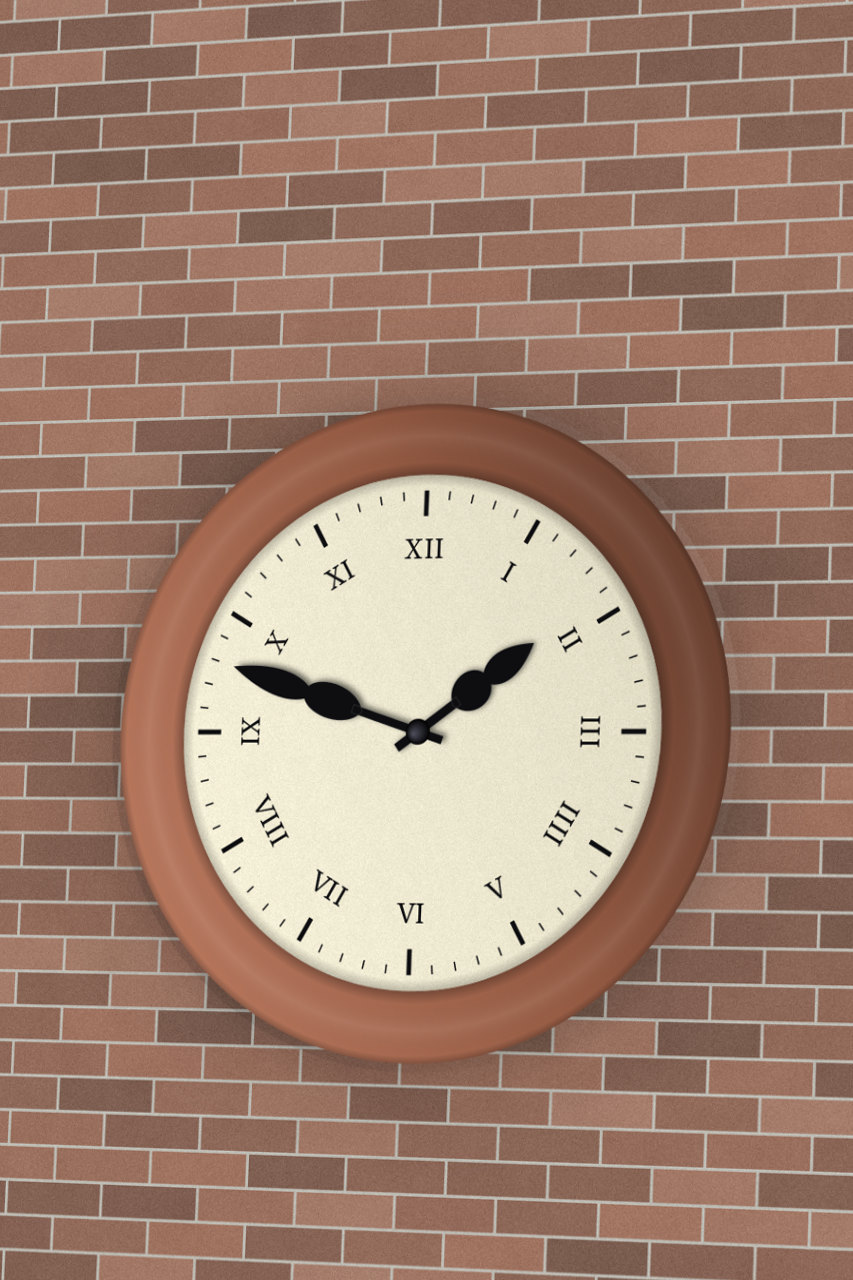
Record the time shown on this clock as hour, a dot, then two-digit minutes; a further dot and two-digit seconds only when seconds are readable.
1.48
